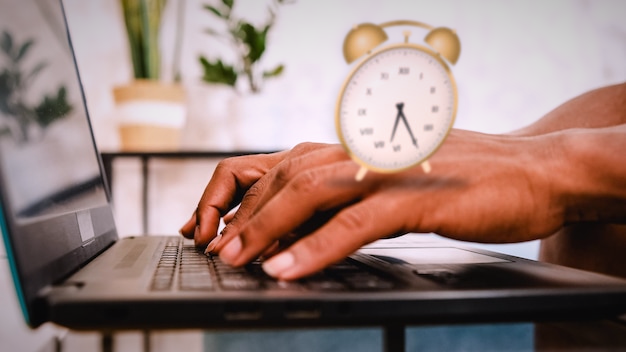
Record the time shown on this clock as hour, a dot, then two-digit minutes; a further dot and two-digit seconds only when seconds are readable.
6.25
